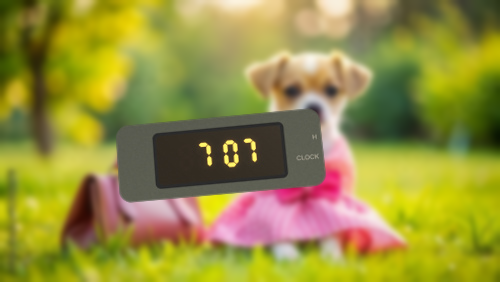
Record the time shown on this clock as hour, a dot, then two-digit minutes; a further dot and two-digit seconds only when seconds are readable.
7.07
